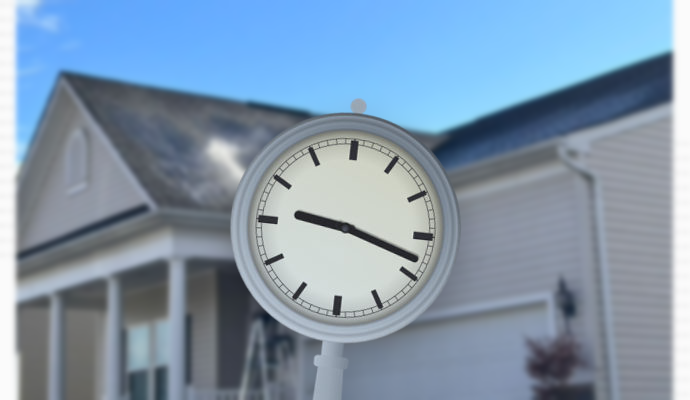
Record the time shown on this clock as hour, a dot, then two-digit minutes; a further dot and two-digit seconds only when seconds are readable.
9.18
